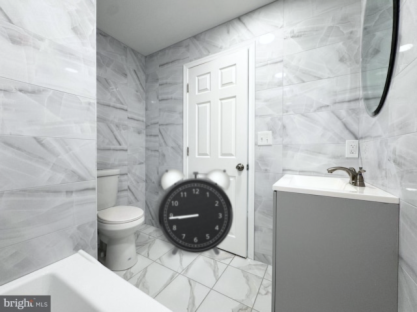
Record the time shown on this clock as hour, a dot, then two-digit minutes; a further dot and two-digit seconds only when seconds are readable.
8.44
